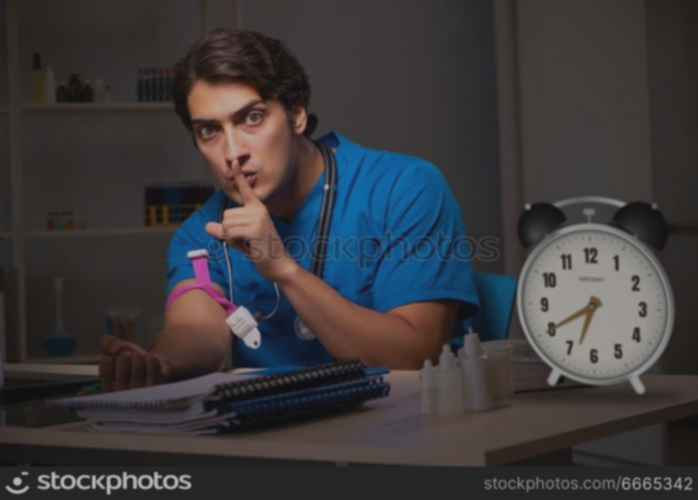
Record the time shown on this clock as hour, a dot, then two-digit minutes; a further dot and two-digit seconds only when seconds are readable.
6.40
